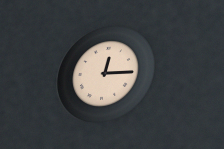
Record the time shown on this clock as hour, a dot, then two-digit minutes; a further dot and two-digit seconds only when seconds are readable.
12.15
